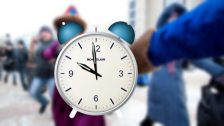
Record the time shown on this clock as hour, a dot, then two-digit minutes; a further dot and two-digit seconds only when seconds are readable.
9.59
